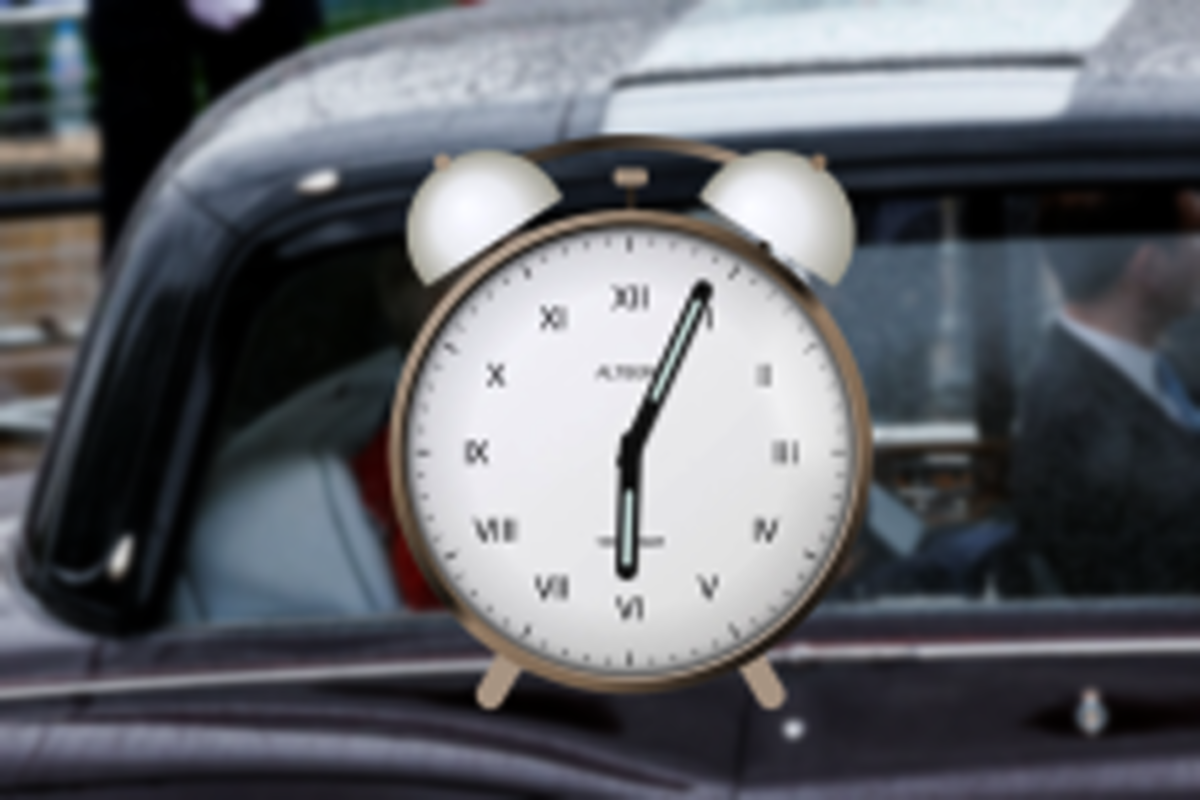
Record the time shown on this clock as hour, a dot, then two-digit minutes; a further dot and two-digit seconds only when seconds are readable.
6.04
